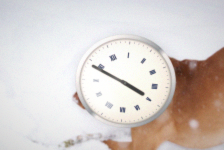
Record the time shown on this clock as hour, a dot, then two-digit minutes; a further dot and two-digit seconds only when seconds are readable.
4.54
